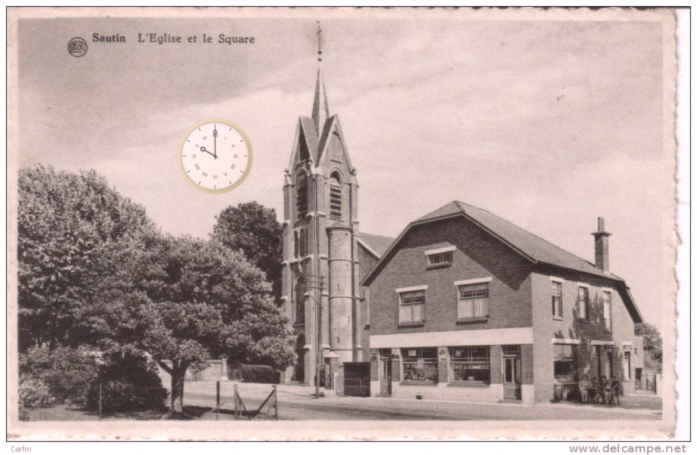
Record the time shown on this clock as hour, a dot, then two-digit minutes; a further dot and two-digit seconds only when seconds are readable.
10.00
